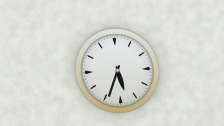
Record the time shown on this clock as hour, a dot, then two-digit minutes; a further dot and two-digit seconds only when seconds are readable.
5.34
